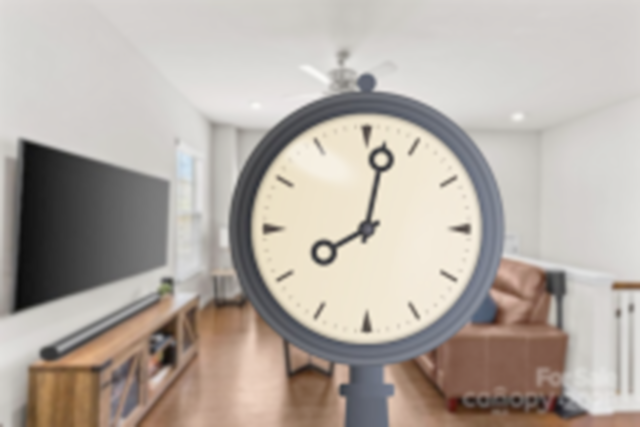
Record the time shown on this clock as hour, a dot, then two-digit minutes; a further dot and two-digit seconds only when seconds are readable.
8.02
